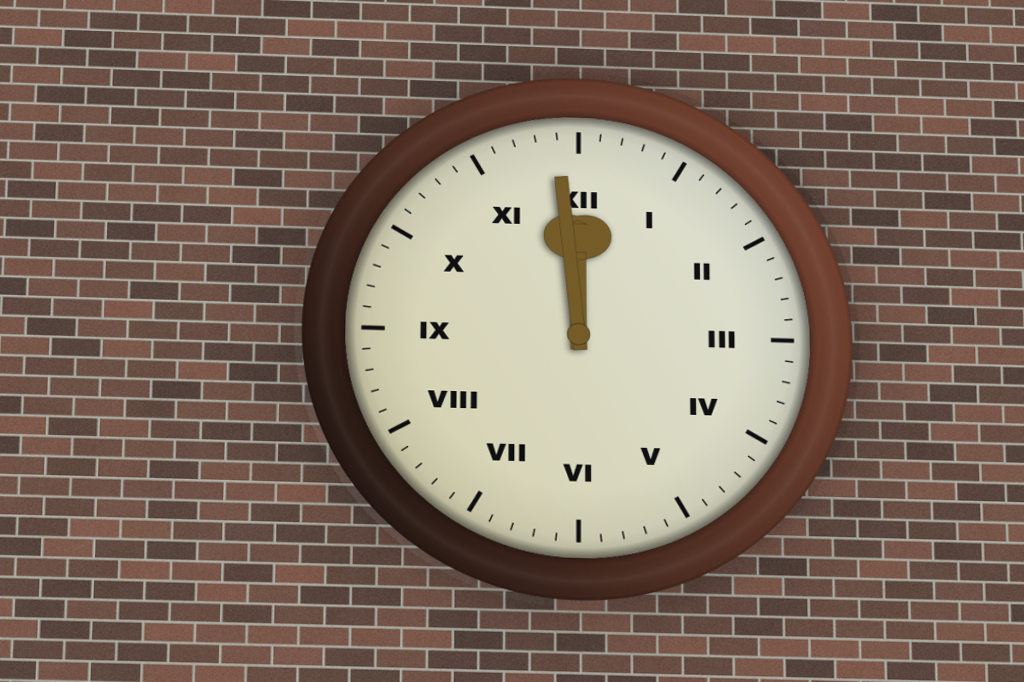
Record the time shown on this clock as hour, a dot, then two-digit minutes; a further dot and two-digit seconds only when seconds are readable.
11.59
